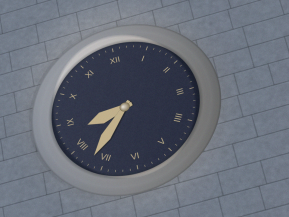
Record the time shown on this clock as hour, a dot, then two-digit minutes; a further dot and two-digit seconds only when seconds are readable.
8.37
